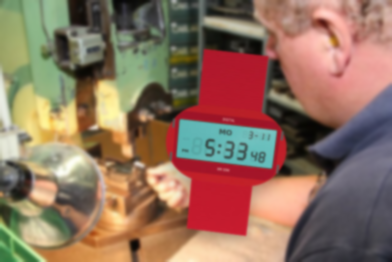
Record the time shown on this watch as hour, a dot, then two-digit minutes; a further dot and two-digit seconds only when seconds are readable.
5.33.48
